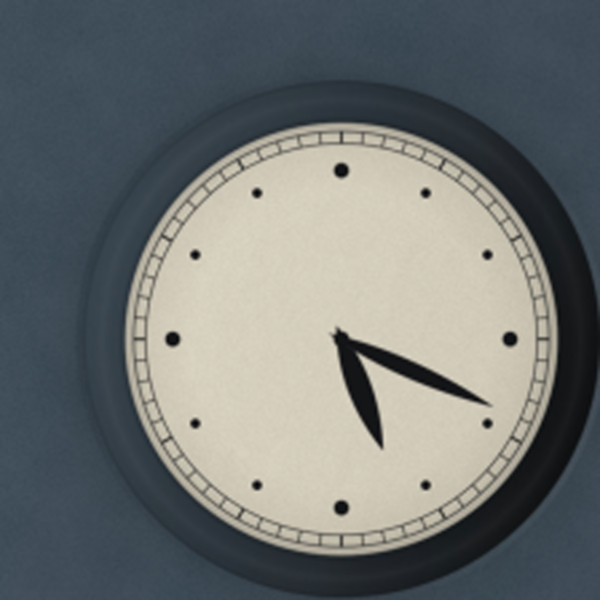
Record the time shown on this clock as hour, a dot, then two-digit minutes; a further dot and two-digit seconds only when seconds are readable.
5.19
